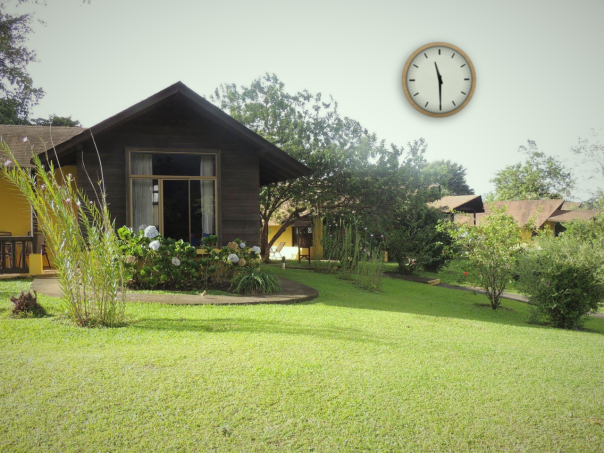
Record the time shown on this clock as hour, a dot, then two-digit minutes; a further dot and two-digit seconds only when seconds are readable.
11.30
